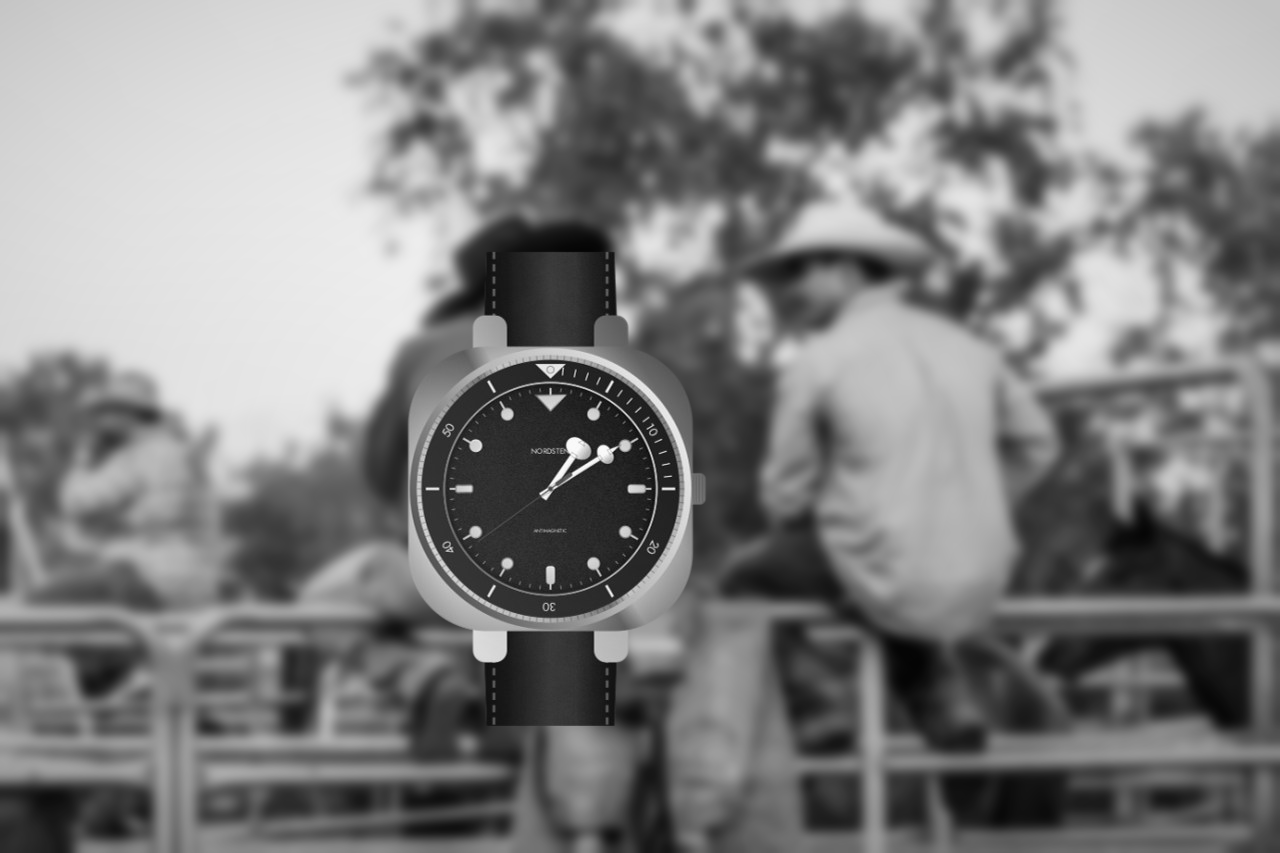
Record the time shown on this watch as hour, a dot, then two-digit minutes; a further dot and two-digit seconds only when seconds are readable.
1.09.39
